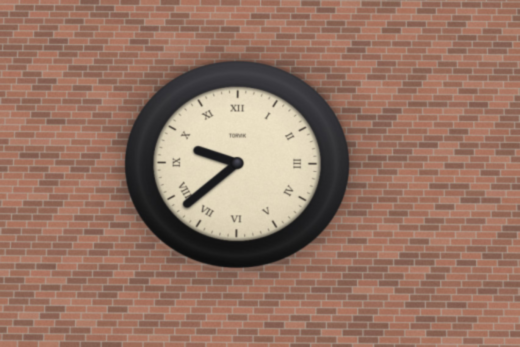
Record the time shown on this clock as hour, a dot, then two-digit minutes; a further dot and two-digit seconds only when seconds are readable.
9.38
